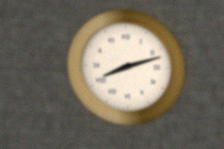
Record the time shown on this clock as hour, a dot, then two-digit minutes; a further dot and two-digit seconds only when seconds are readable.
8.12
